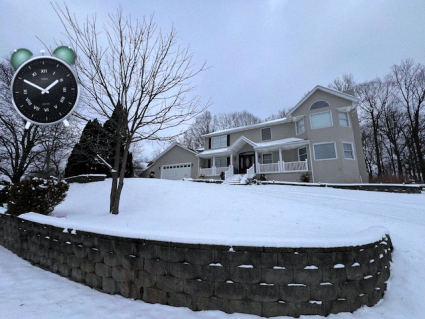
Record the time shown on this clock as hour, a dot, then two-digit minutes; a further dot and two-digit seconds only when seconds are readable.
1.50
